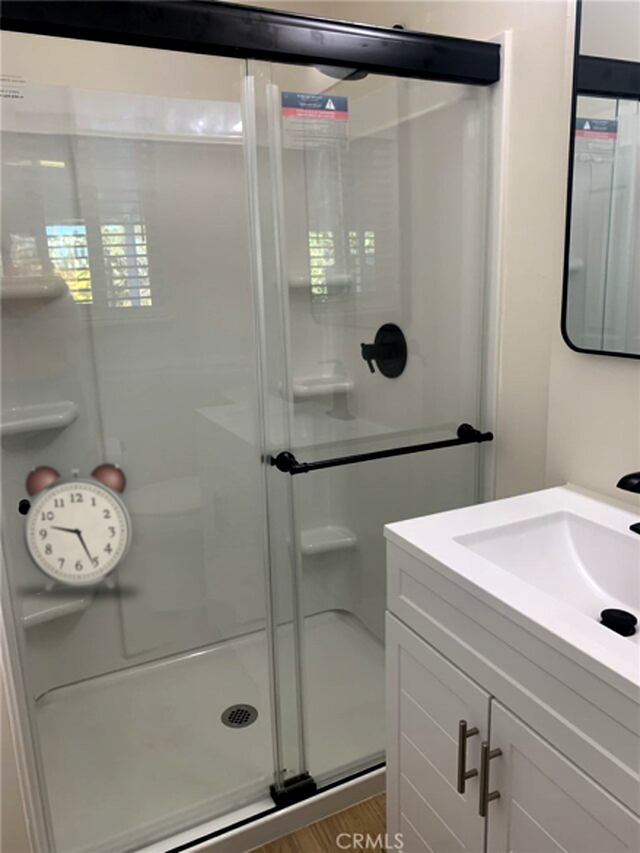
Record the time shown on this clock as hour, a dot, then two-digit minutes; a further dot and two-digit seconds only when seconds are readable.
9.26
